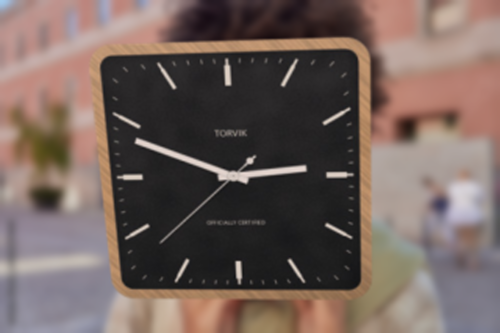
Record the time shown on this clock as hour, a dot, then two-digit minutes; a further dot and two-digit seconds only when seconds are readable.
2.48.38
